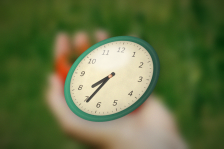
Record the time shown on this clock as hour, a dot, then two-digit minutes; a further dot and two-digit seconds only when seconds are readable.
7.34
